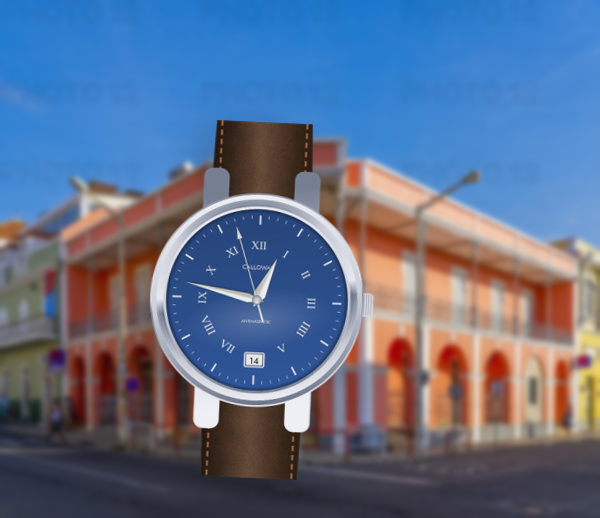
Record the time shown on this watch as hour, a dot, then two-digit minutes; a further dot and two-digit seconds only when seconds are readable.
12.46.57
